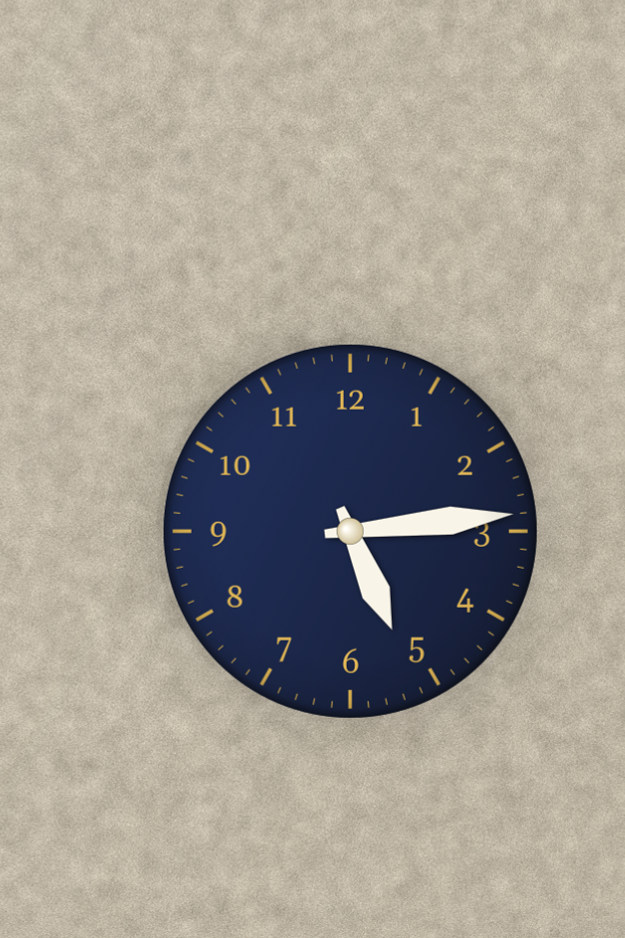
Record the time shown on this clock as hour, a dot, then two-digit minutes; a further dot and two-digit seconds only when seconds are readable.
5.14
